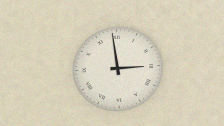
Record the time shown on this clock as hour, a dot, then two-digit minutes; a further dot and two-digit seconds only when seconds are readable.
2.59
